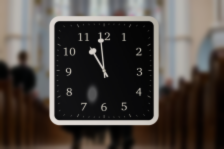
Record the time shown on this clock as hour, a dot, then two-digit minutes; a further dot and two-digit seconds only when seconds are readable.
10.59
